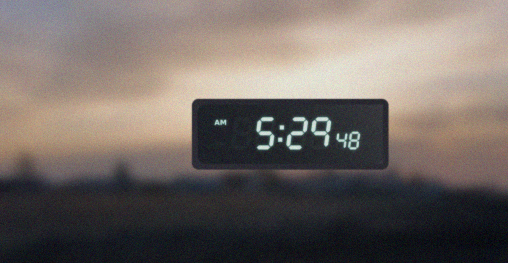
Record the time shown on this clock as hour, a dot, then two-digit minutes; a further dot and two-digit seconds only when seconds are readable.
5.29.48
